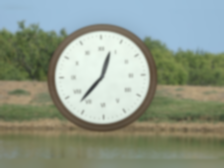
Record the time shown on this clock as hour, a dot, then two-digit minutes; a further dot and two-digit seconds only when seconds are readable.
12.37
